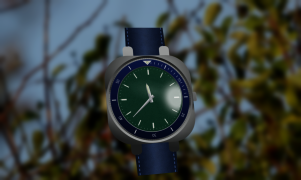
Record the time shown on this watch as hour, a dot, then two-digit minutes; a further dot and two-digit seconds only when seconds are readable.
11.38
